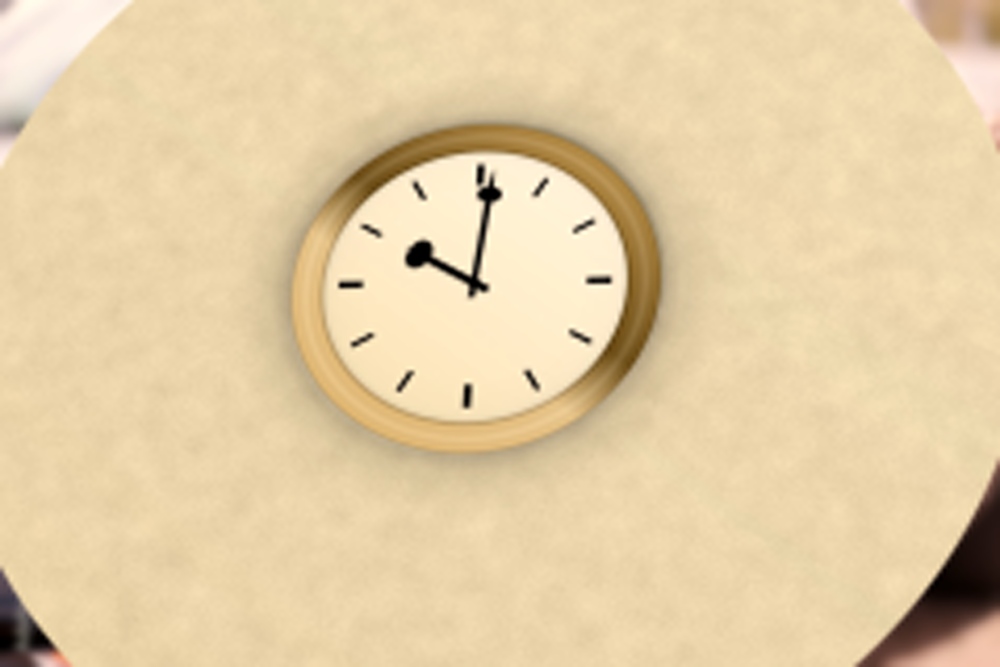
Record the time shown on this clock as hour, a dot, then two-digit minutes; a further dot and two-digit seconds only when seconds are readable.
10.01
